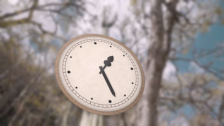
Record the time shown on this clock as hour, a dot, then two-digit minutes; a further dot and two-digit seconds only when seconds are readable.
1.28
